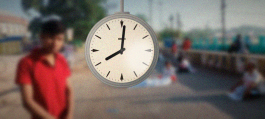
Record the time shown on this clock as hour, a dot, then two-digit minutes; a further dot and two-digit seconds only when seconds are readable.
8.01
